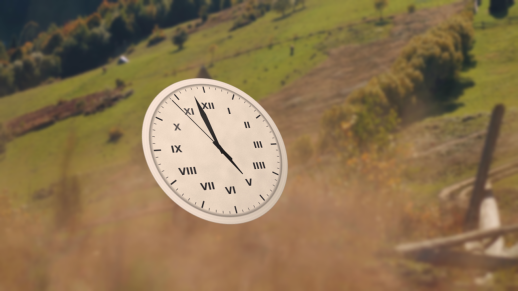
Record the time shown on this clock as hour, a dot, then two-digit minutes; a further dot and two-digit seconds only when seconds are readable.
4.57.54
